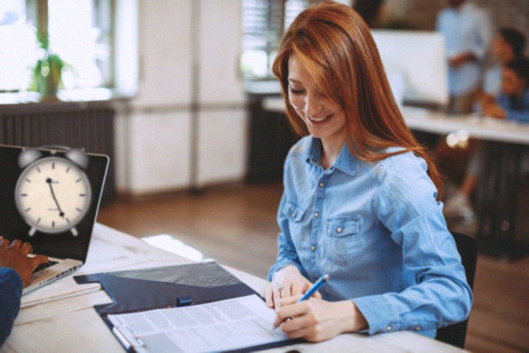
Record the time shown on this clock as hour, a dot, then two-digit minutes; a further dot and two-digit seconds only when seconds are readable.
11.26
